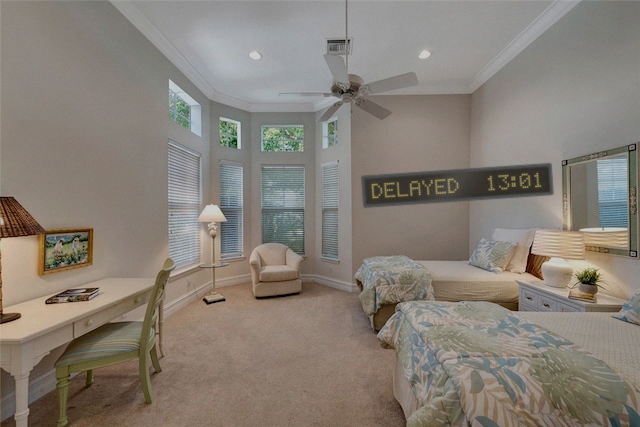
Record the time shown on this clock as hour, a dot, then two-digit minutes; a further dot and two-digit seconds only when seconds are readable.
13.01
